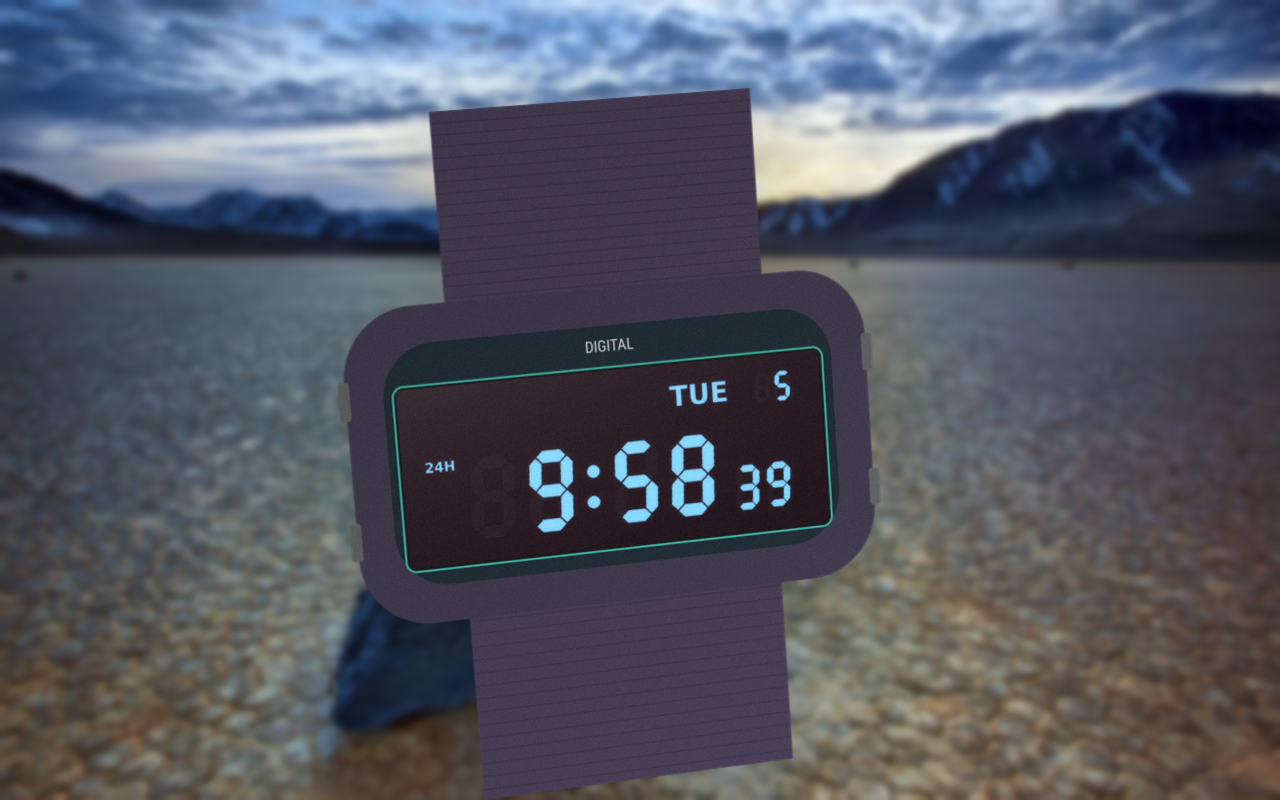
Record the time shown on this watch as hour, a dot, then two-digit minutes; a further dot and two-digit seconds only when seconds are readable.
9.58.39
